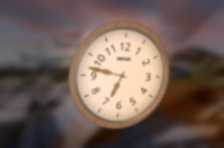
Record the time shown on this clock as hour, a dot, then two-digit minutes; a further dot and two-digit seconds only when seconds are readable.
6.47
